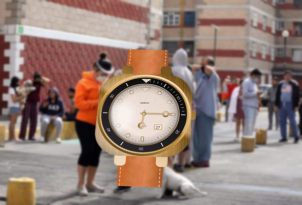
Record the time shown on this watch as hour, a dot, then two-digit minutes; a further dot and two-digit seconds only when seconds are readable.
6.15
